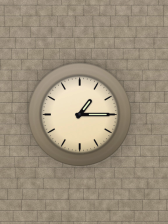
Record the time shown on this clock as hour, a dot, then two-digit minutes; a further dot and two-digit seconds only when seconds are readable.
1.15
